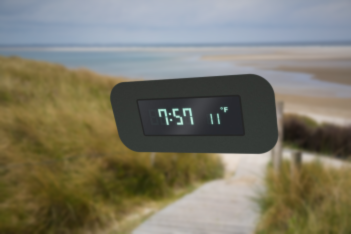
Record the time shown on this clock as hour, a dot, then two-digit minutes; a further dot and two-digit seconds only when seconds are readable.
7.57
